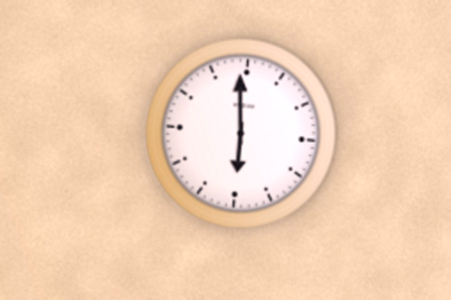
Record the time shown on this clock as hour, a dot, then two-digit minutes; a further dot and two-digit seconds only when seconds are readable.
5.59
